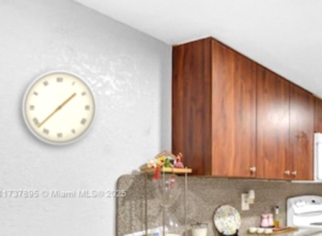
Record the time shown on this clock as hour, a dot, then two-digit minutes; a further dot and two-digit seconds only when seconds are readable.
1.38
